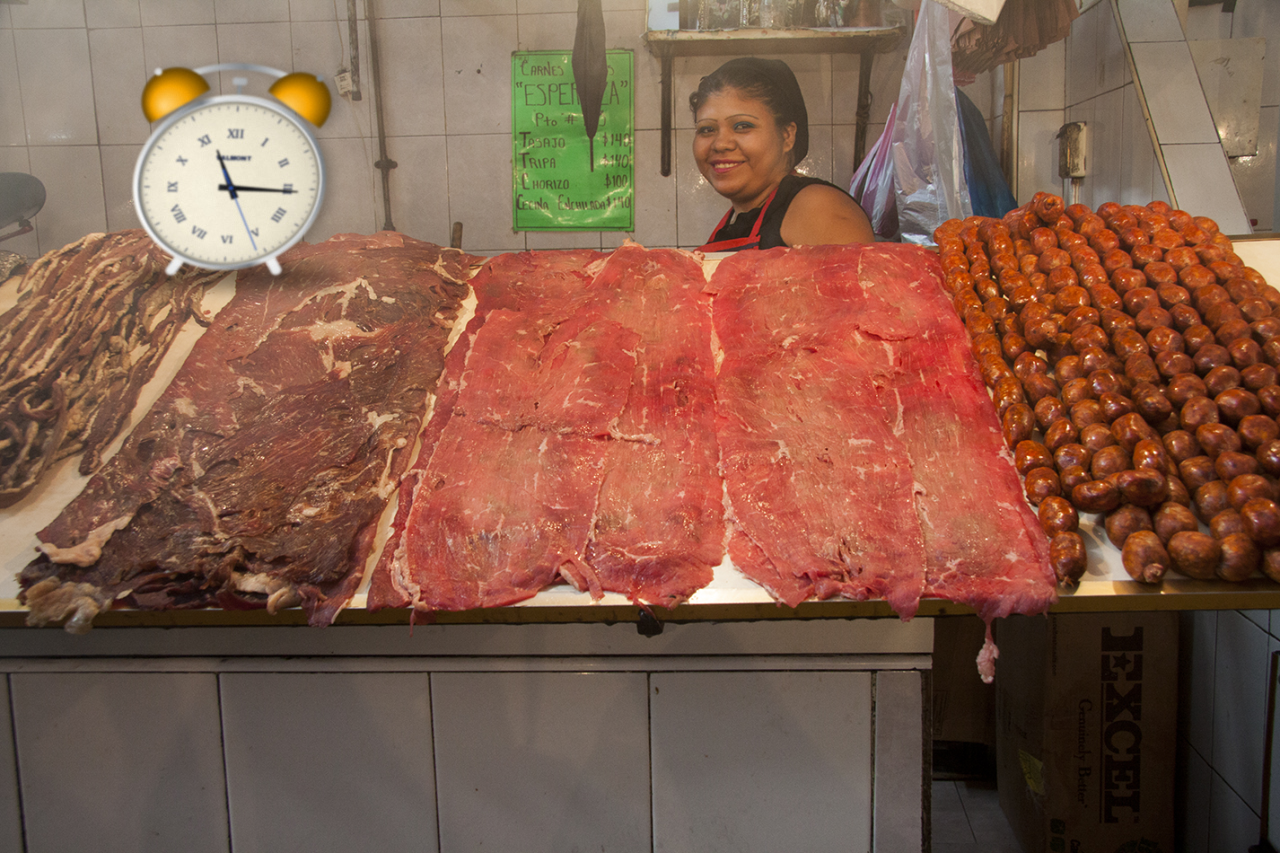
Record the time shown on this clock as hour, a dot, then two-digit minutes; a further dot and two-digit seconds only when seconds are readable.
11.15.26
